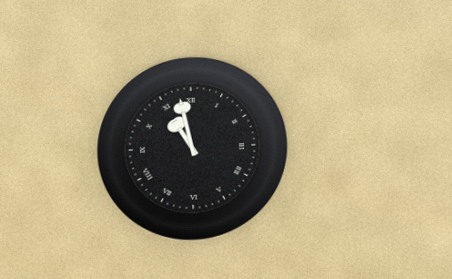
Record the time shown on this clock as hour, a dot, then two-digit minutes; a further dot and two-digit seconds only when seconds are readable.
10.58
